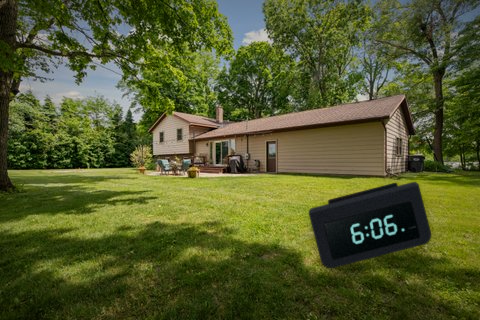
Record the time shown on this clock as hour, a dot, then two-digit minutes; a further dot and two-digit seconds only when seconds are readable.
6.06
